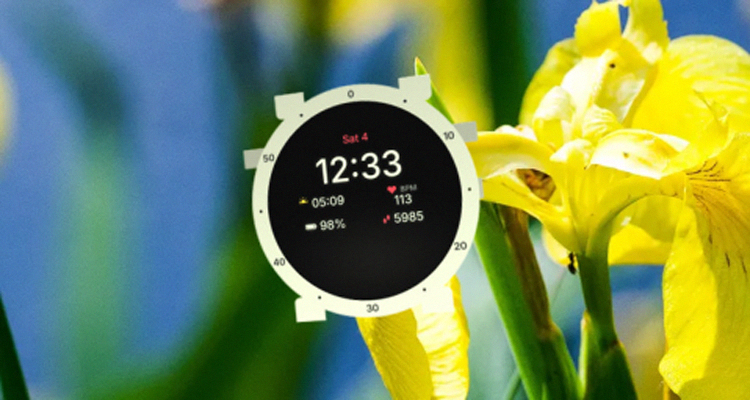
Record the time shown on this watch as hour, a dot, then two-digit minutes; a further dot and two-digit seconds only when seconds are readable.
12.33
